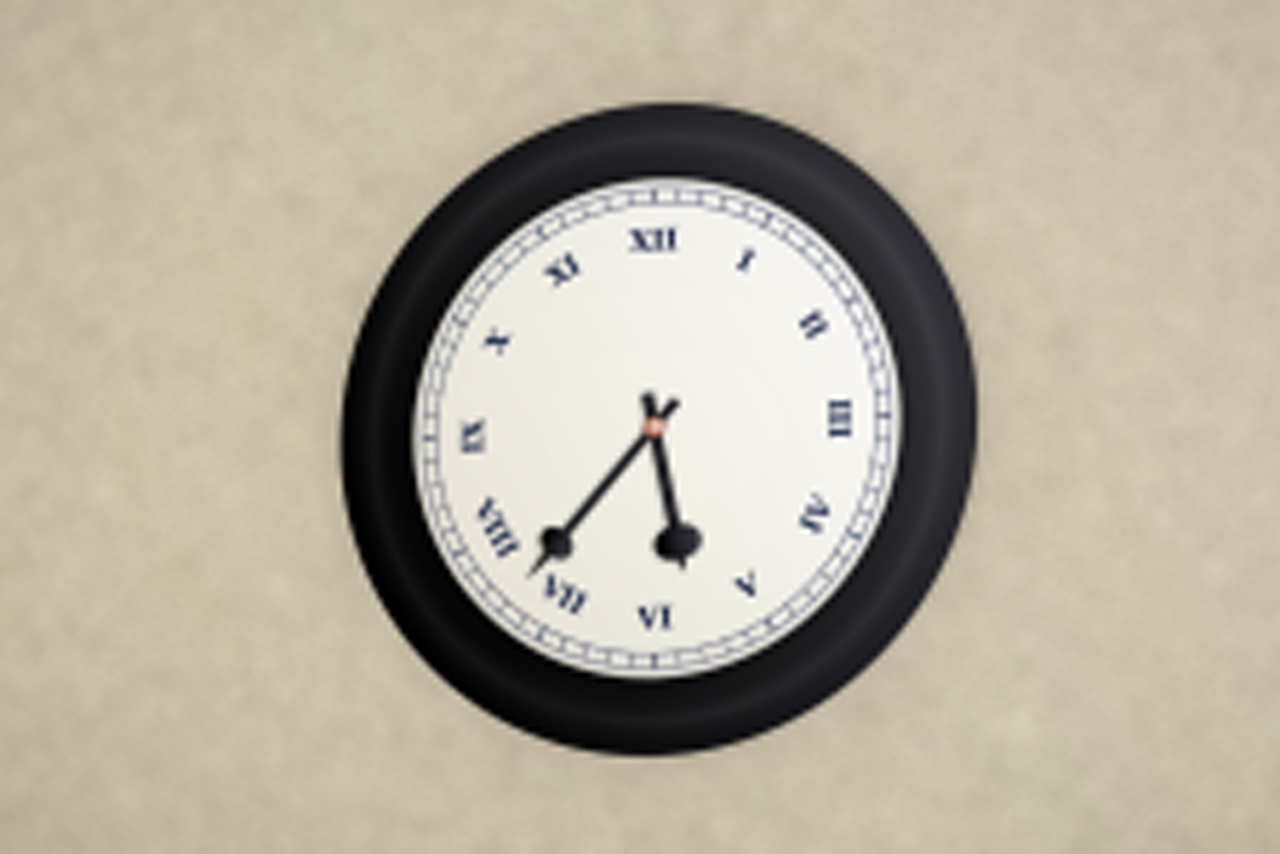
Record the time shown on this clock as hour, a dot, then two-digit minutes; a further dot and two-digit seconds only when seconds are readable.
5.37
